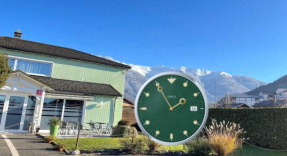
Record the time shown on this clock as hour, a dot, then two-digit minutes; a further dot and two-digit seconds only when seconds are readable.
1.55
